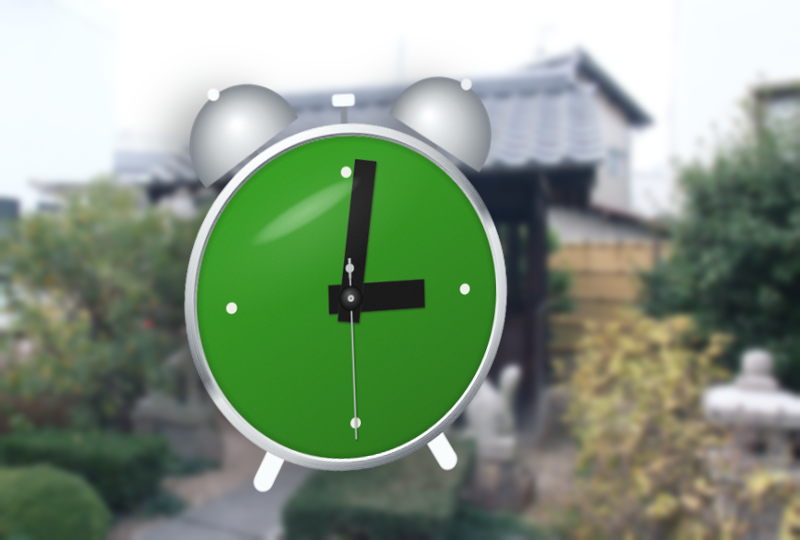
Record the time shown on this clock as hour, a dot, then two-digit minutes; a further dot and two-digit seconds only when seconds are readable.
3.01.30
